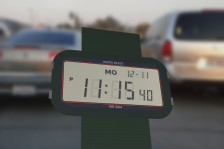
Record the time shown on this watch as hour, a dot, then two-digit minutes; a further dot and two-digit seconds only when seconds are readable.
11.15.40
